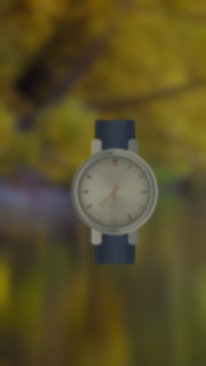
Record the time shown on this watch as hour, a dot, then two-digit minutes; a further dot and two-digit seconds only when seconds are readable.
7.31
